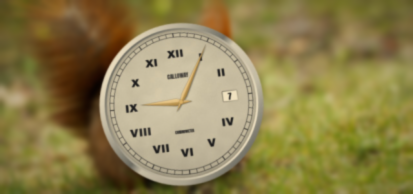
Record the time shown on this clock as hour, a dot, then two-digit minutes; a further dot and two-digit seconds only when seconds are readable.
9.05
